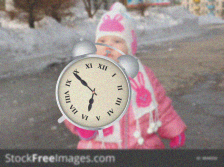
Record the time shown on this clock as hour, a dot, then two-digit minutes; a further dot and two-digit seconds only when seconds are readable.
5.49
